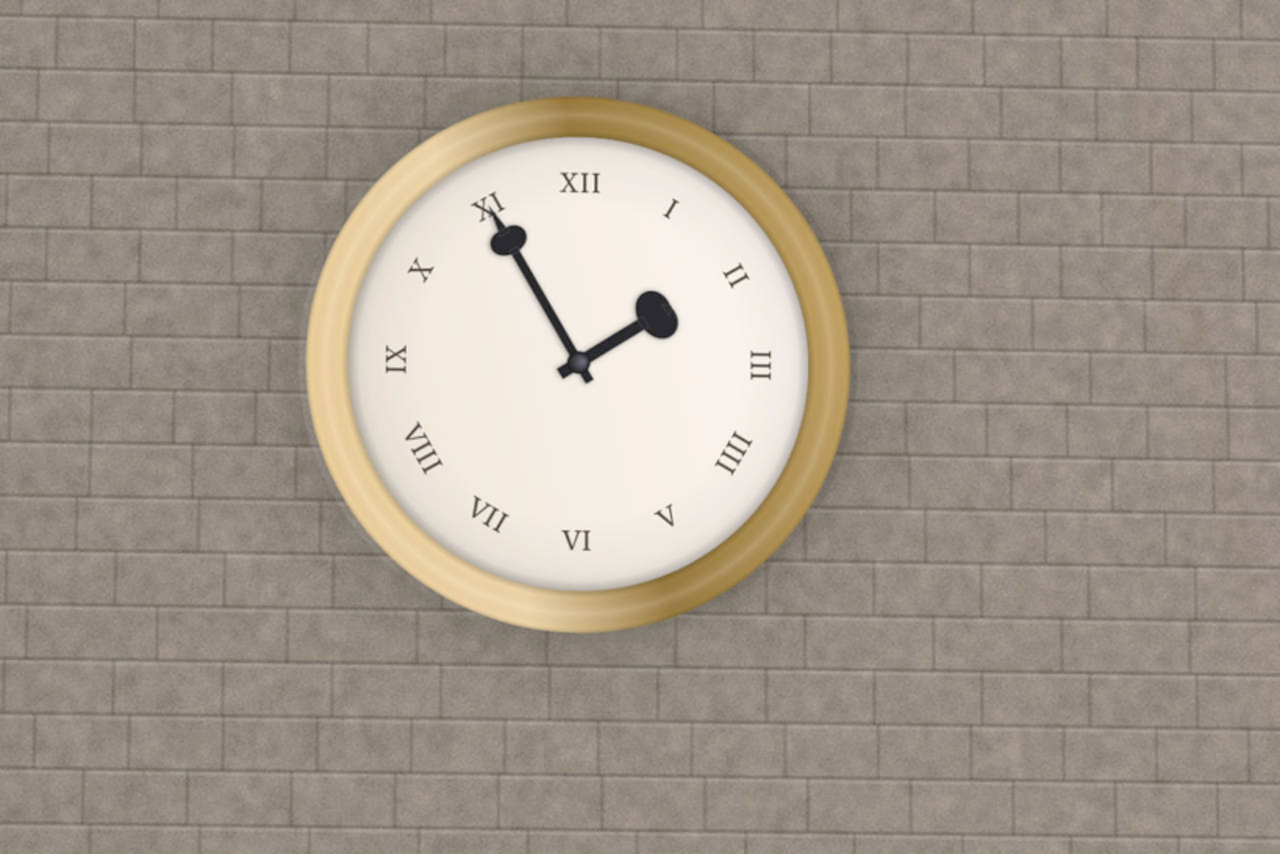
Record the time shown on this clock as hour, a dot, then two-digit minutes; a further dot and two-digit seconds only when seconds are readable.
1.55
